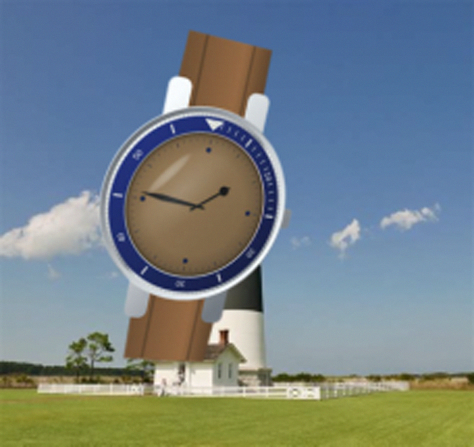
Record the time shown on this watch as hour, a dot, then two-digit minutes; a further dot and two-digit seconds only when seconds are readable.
1.46
